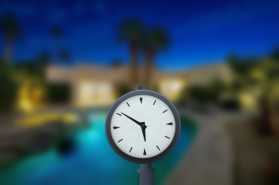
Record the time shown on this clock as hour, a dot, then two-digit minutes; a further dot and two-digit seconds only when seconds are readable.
5.51
